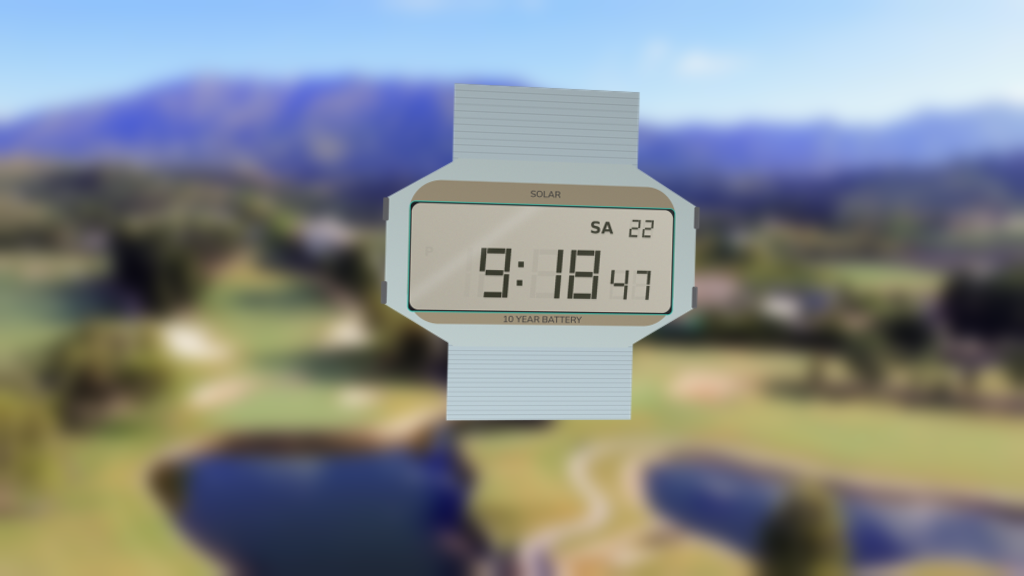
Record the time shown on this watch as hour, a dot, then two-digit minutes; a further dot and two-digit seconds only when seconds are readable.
9.18.47
